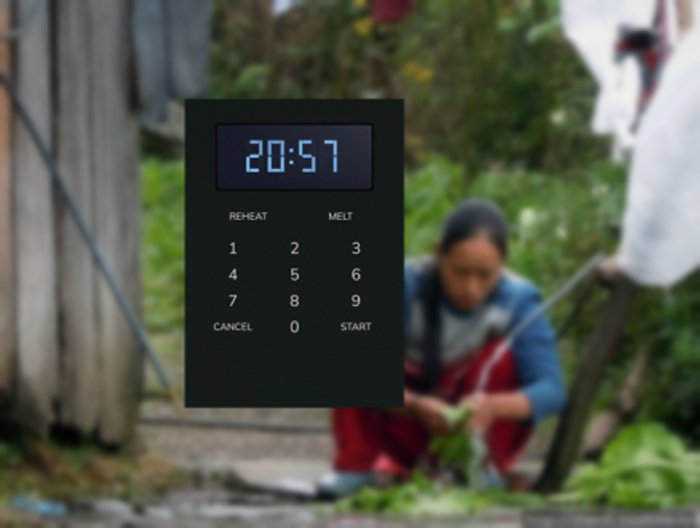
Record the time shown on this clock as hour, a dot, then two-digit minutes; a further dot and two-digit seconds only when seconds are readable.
20.57
